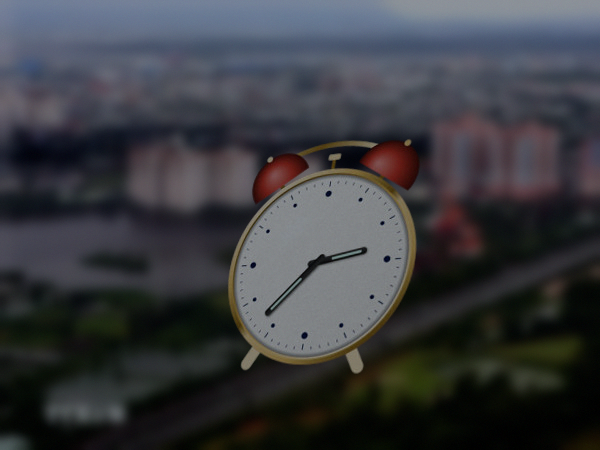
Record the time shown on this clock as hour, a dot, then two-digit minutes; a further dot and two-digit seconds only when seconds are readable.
2.37
